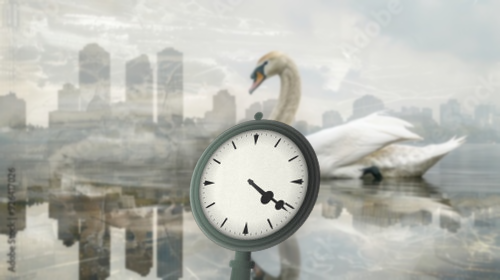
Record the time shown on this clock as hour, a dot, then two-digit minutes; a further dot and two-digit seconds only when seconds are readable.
4.21
